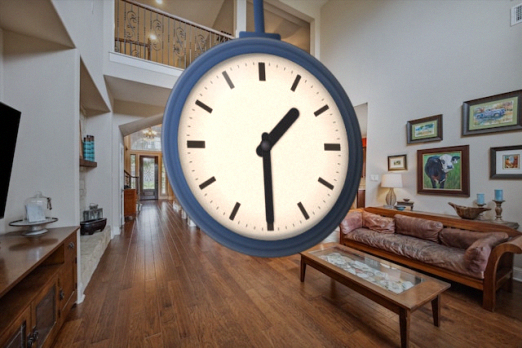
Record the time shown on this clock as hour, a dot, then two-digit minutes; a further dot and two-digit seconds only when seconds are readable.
1.30
